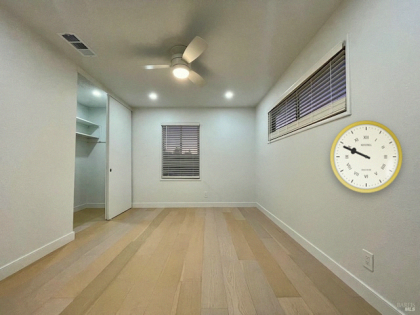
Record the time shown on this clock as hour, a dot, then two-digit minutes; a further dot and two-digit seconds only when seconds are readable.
9.49
